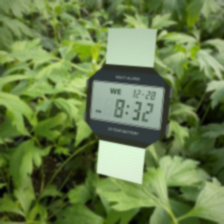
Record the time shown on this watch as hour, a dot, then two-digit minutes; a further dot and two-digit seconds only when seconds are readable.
8.32
